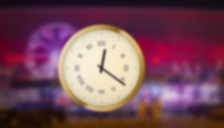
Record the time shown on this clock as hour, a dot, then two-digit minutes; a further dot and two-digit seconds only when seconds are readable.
12.21
